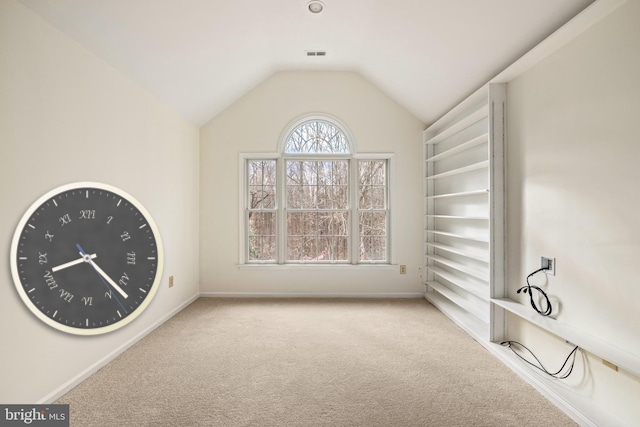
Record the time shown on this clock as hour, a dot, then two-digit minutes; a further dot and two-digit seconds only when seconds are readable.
8.22.24
